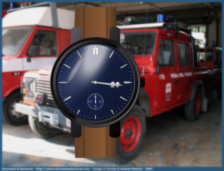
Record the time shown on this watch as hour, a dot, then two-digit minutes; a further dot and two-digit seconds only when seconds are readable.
3.16
